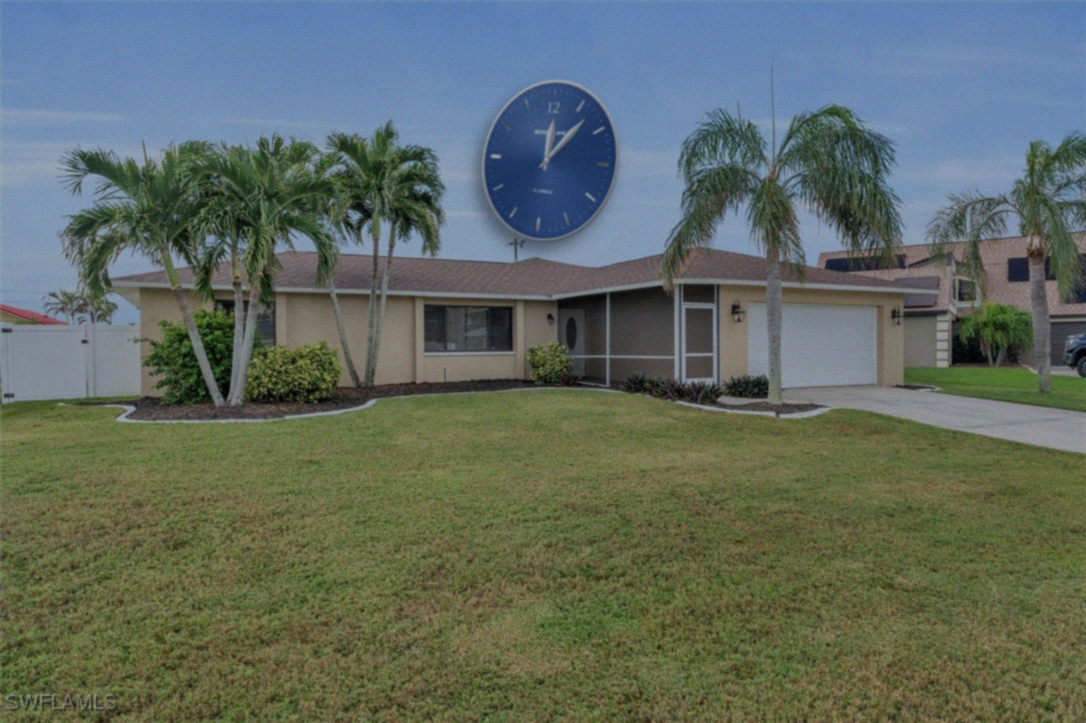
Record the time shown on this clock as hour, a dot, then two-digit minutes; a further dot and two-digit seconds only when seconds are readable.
12.07
